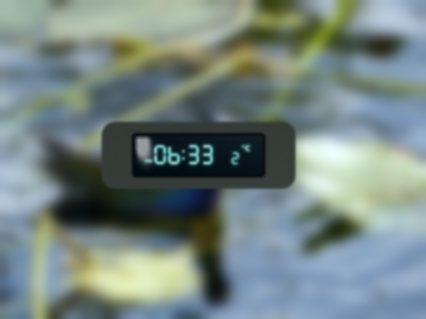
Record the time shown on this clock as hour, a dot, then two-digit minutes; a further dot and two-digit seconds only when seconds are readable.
6.33
